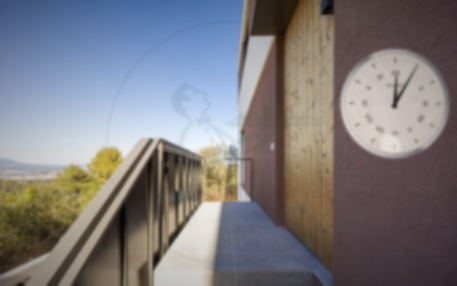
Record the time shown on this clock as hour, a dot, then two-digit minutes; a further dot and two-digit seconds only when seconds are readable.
12.05
